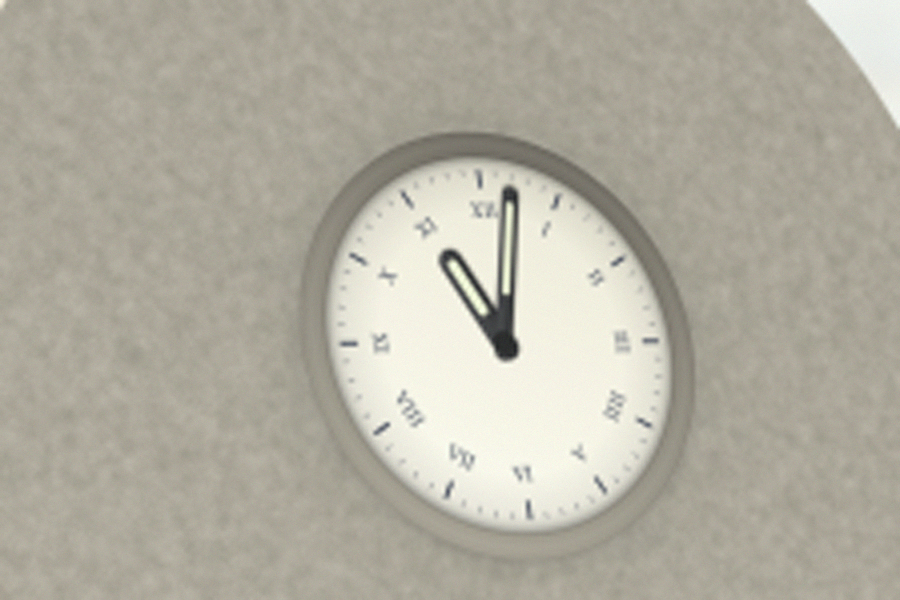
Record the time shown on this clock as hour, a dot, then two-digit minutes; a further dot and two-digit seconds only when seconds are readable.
11.02
